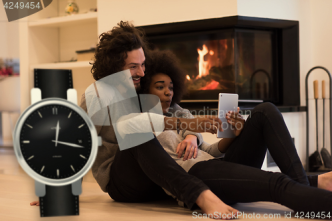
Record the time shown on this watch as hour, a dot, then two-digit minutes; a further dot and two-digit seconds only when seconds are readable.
12.17
